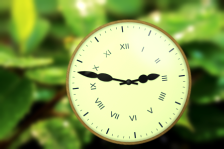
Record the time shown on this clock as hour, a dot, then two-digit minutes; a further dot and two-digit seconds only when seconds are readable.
2.48
